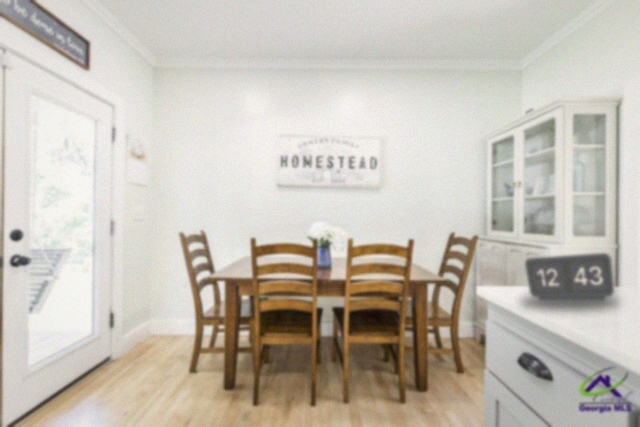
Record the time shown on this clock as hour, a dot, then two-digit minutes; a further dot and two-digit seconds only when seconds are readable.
12.43
